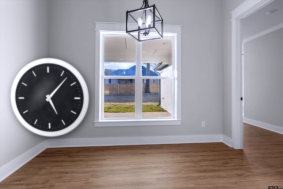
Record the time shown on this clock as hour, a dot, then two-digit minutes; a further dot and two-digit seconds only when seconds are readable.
5.07
